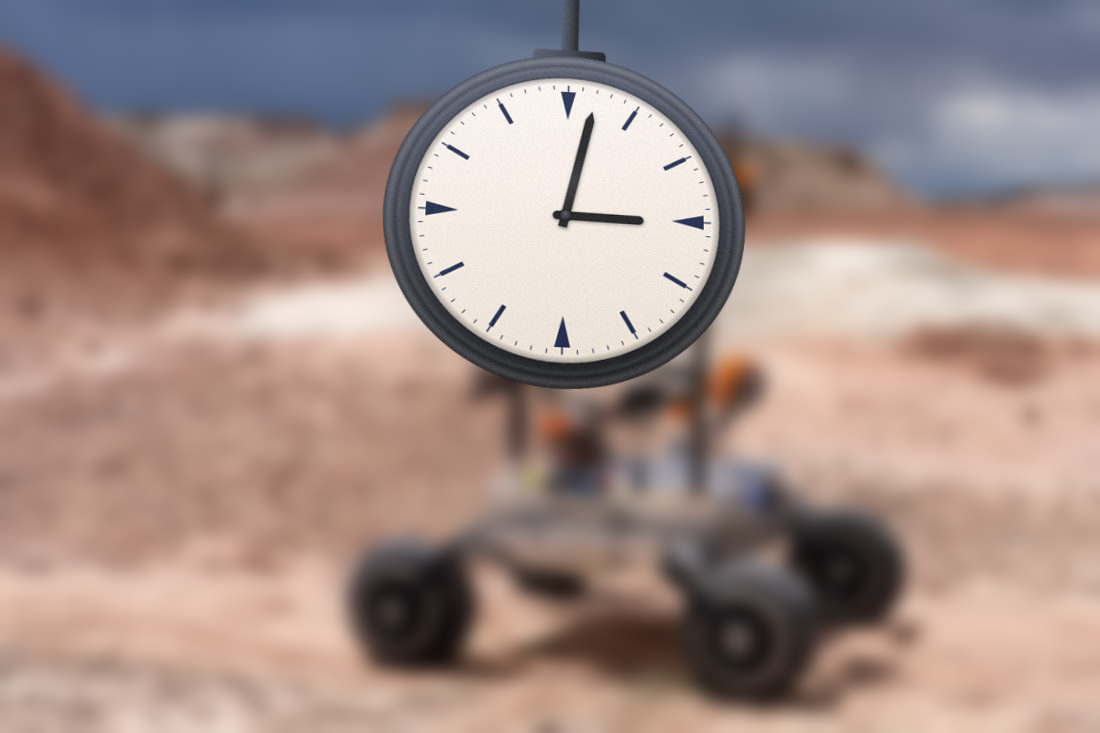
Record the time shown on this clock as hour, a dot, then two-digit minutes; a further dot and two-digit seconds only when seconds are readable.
3.02
